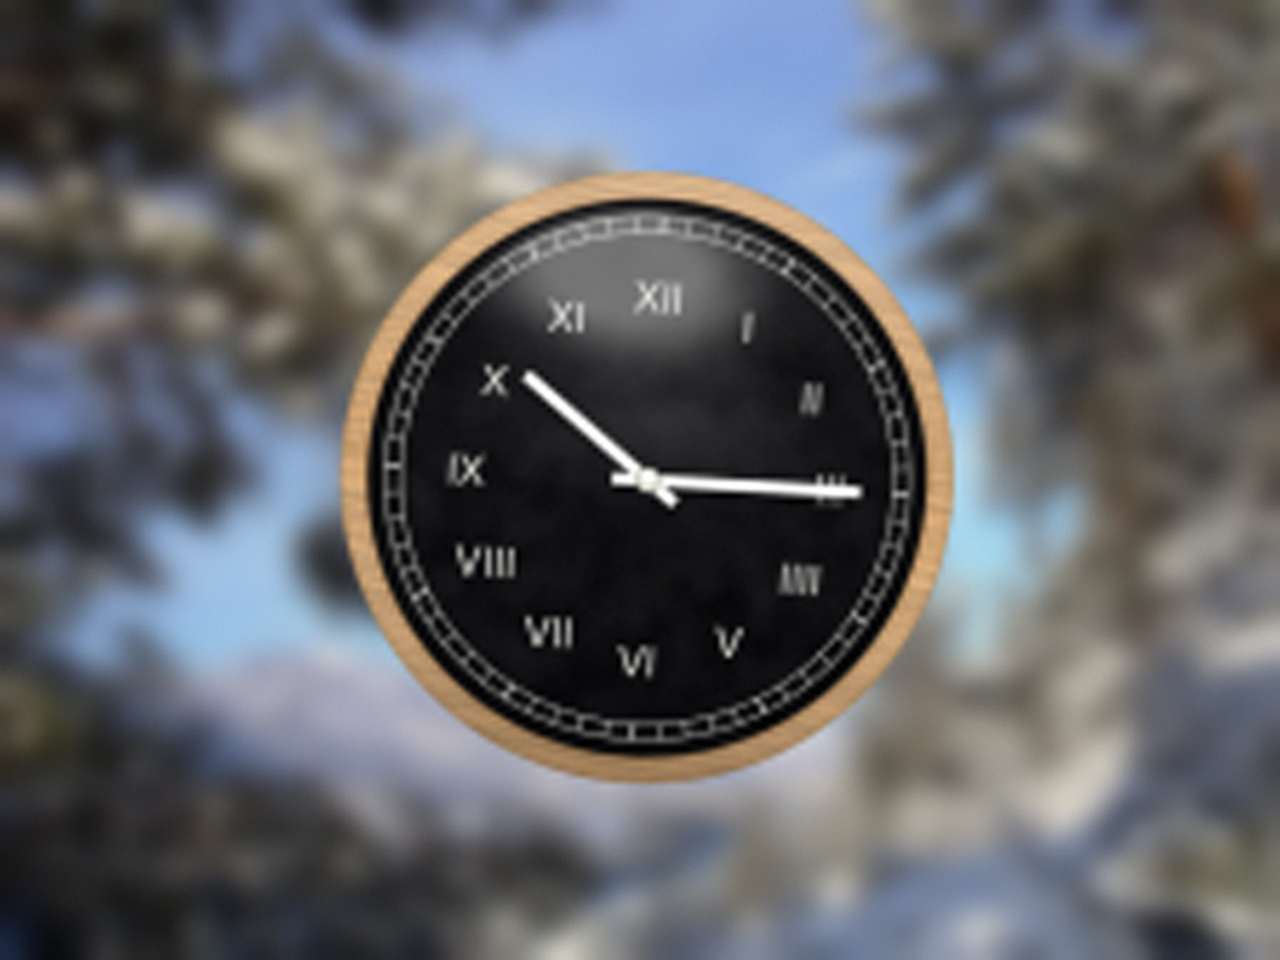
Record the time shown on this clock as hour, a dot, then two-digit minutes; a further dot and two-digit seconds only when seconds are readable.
10.15
